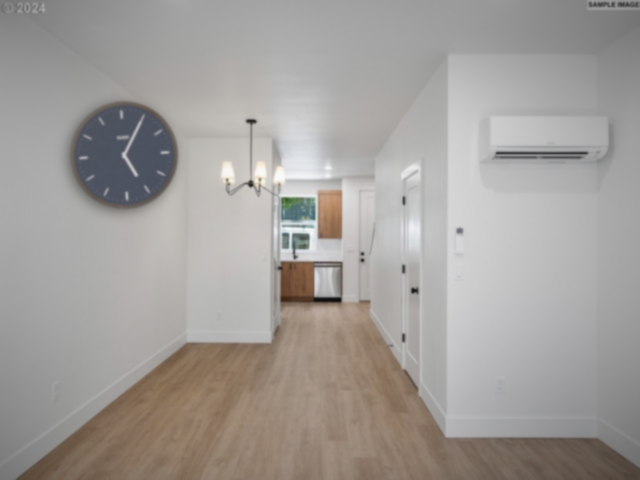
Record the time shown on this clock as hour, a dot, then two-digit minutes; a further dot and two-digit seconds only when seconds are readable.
5.05
